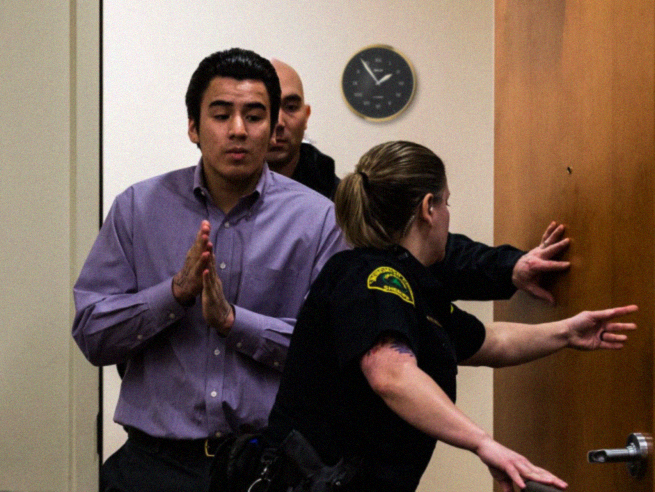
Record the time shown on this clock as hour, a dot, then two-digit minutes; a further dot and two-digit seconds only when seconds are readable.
1.54
